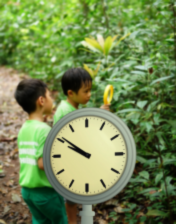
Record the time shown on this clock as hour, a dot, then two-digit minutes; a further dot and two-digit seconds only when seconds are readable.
9.51
